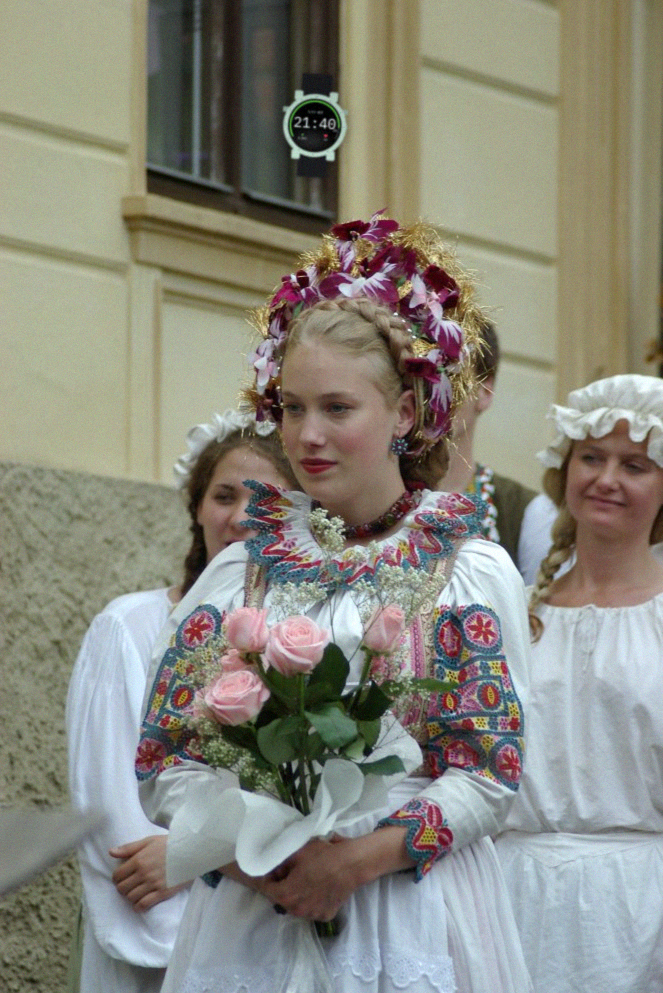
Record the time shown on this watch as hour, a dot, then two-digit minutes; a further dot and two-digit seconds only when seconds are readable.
21.40
